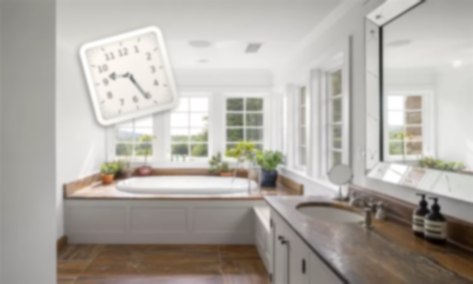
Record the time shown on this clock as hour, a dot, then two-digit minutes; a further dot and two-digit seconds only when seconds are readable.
9.26
